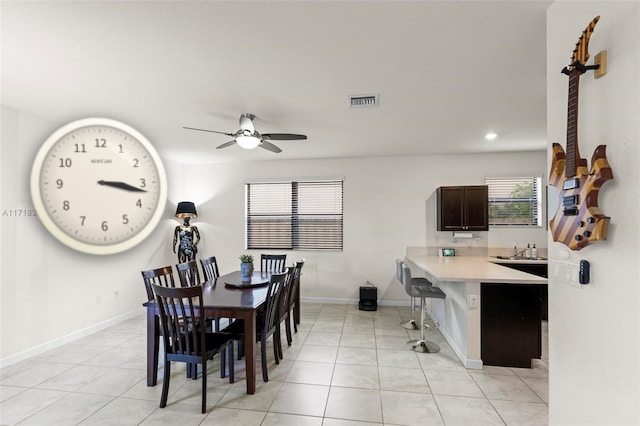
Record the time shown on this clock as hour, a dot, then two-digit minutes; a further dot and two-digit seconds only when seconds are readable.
3.17
